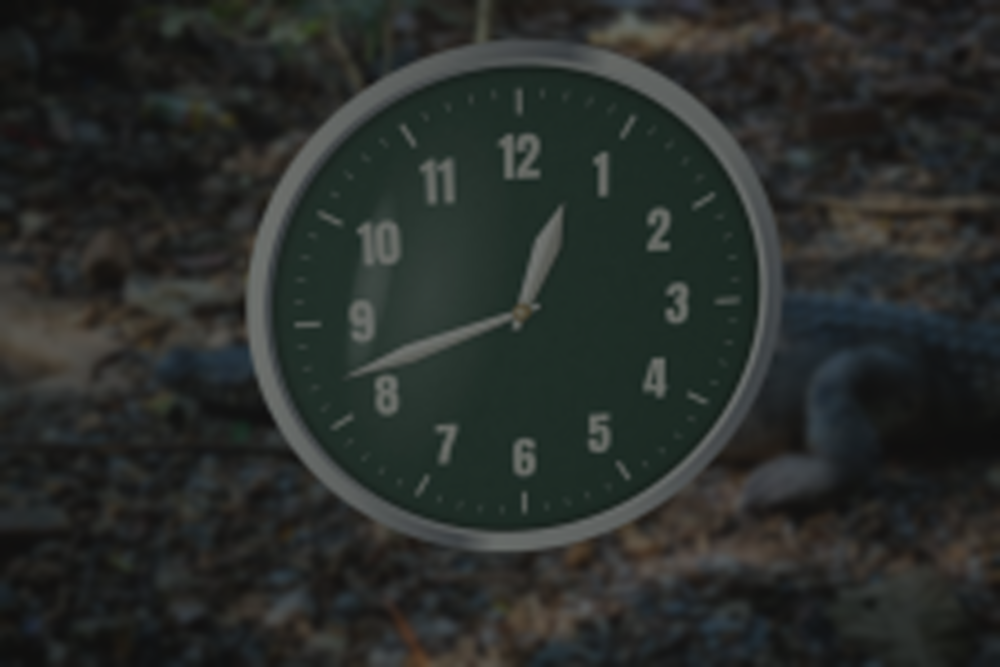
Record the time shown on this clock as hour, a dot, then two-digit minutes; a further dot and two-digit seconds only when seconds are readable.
12.42
